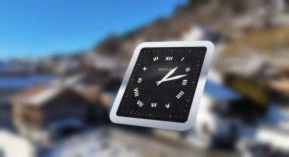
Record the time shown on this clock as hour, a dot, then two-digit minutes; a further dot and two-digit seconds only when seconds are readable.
1.12
